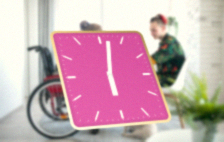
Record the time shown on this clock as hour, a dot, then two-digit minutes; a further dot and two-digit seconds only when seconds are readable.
6.02
